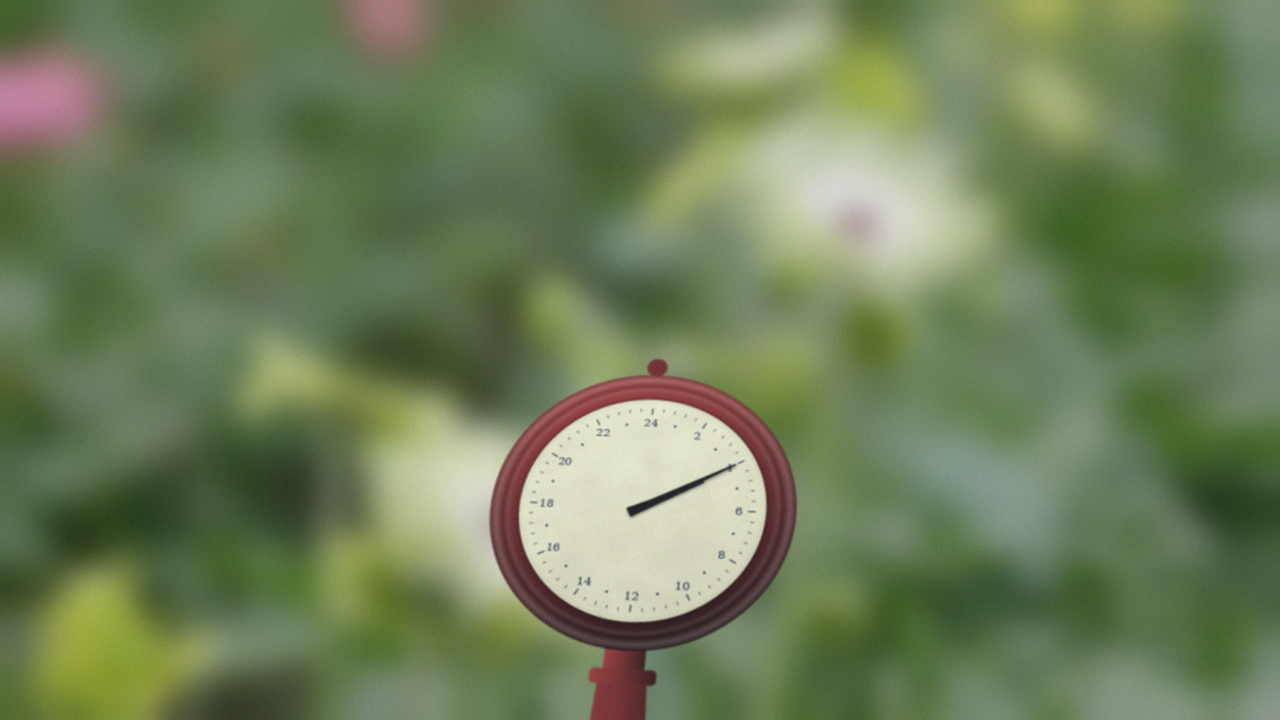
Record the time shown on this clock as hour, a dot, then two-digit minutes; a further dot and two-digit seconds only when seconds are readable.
4.10
